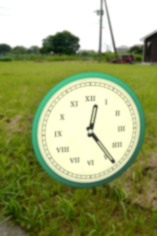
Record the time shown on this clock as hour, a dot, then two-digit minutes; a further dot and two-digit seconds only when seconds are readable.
12.24
